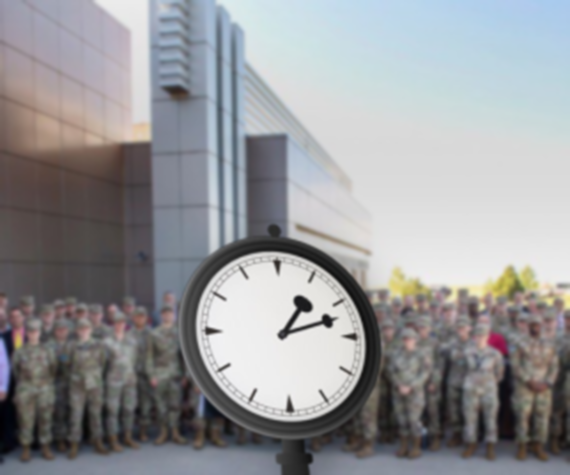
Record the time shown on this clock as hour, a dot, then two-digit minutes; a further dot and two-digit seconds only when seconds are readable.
1.12
